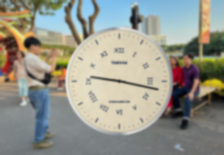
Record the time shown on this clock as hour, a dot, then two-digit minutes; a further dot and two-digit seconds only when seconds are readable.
9.17
